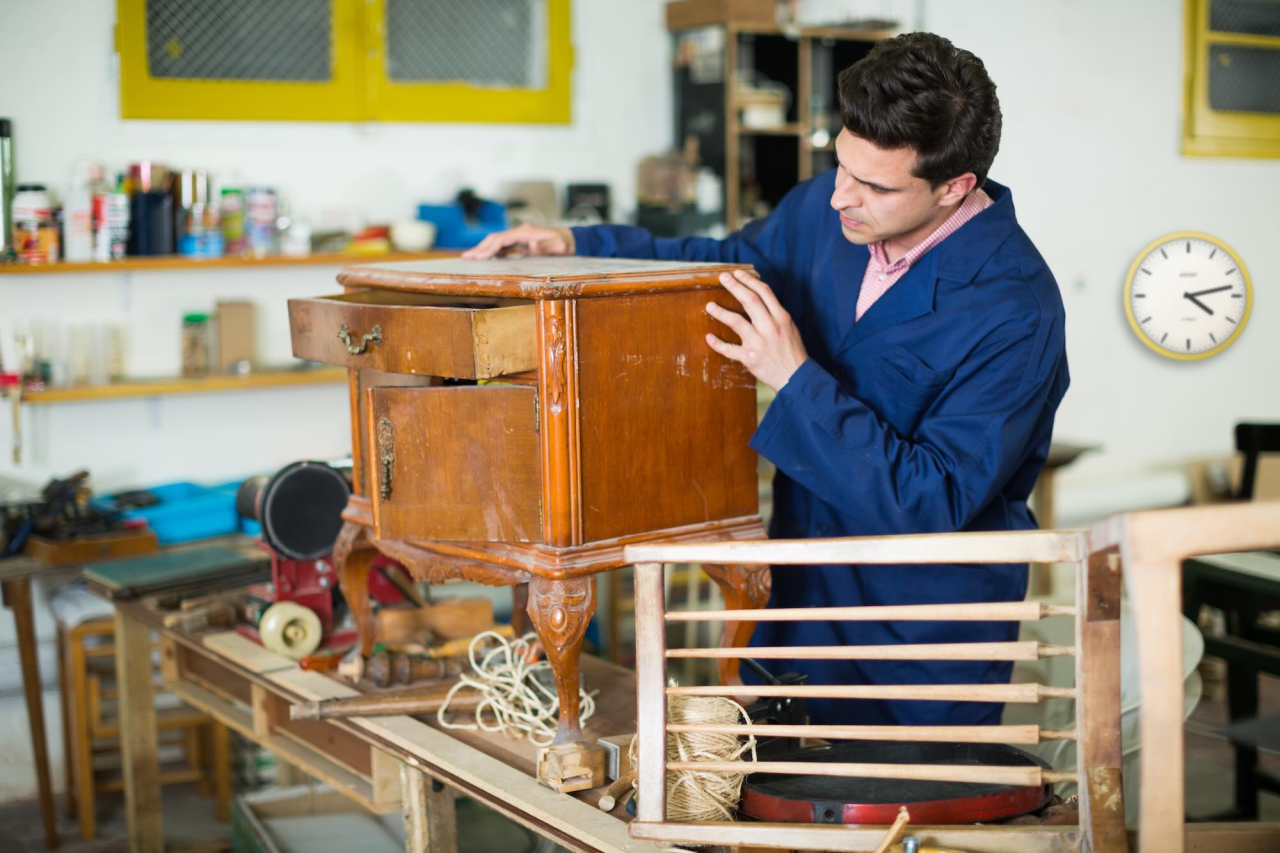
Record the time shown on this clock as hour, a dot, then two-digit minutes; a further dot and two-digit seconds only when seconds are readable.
4.13
